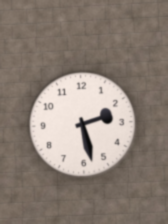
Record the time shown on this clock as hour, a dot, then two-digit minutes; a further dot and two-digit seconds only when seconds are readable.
2.28
